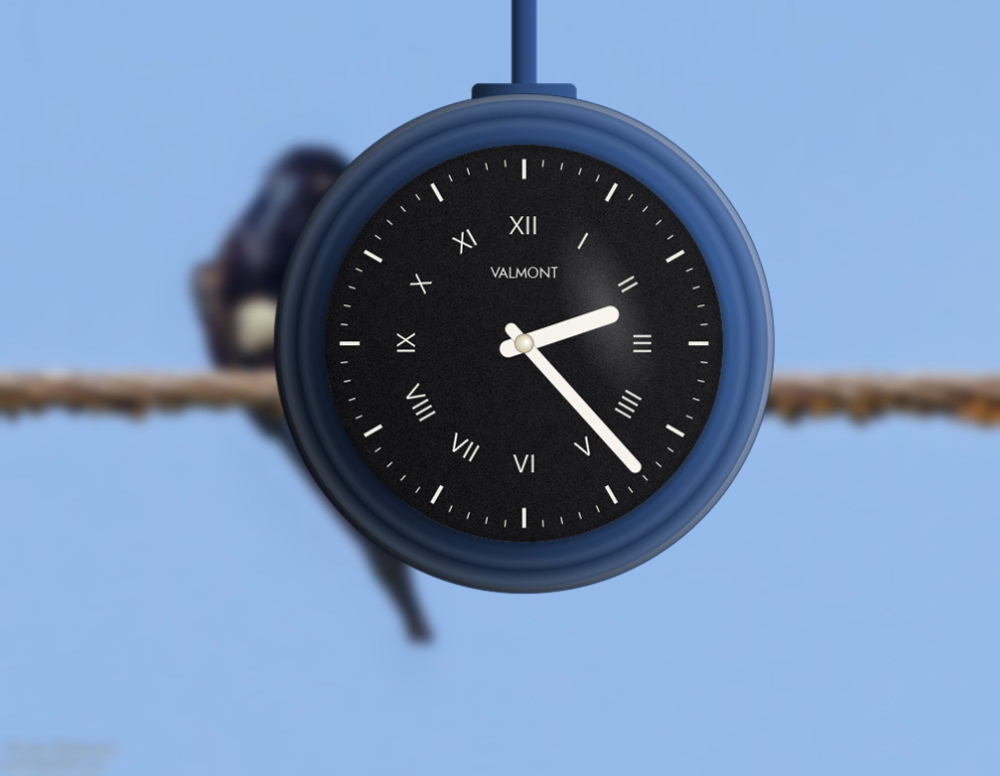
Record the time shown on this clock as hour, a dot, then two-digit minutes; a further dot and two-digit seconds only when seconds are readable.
2.23
